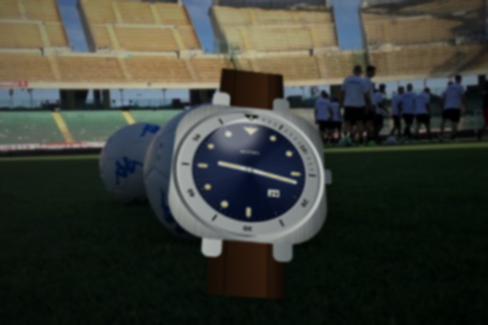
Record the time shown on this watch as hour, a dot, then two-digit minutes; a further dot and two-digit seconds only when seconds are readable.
9.17
